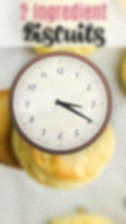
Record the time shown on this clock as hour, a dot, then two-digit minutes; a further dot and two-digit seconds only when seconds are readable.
3.20
